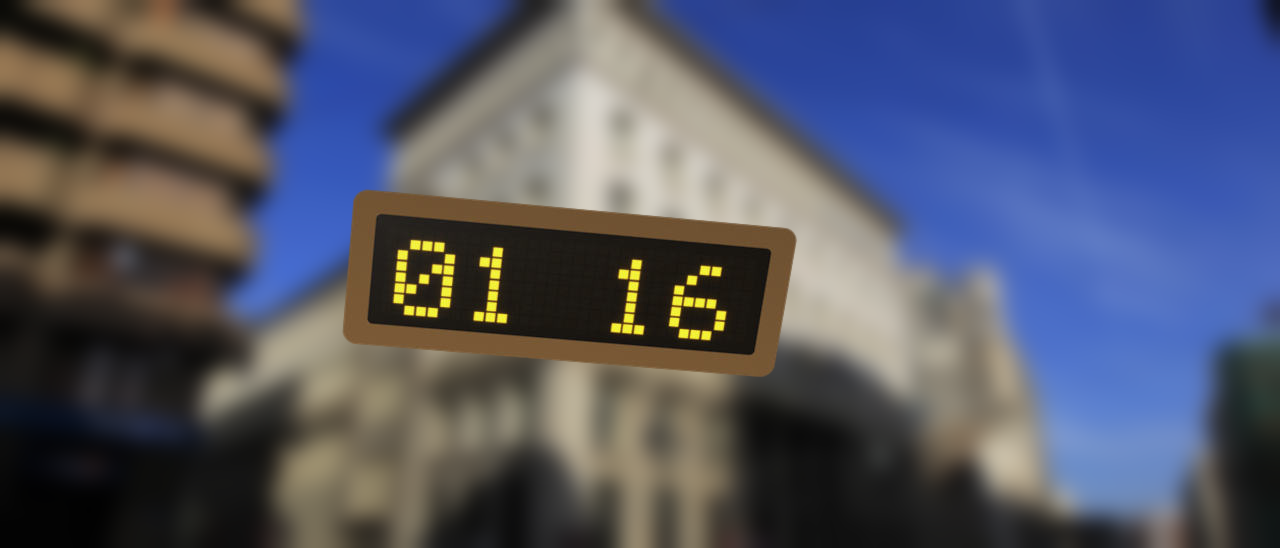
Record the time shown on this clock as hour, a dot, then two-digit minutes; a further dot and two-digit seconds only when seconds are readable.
1.16
